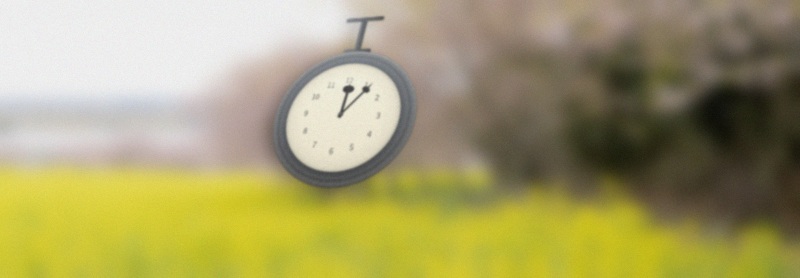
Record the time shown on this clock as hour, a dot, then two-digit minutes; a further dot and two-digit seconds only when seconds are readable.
12.06
